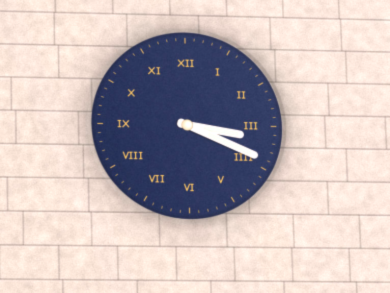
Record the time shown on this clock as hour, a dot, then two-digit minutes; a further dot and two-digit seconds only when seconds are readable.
3.19
